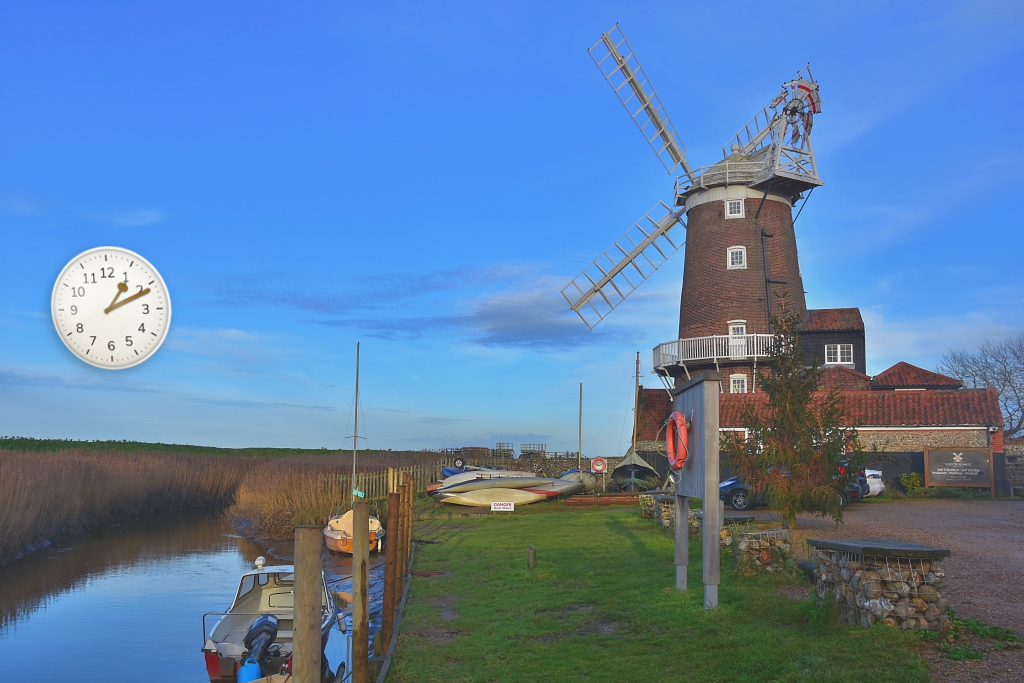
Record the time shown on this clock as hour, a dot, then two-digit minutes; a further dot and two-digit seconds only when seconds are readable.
1.11
